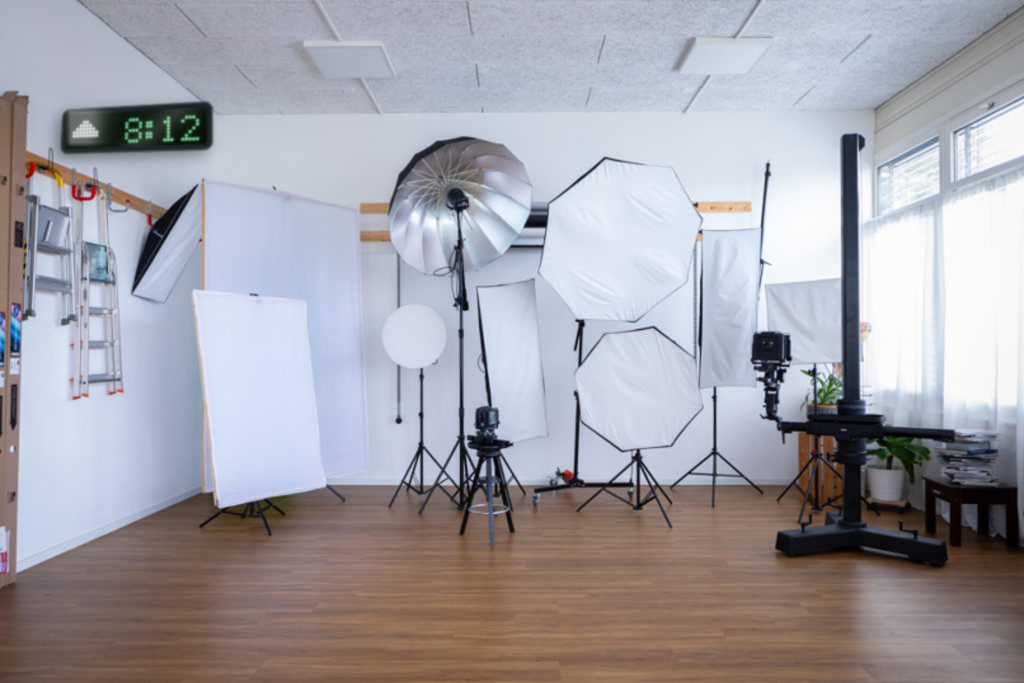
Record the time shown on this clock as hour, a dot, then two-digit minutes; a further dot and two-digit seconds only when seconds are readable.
8.12
